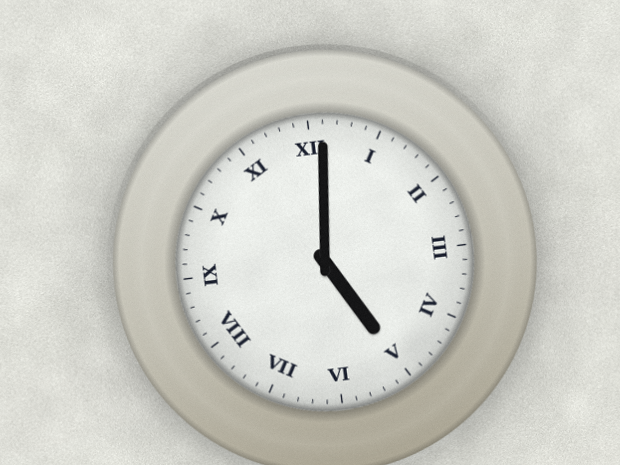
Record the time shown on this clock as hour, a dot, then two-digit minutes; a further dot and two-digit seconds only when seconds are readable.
5.01
